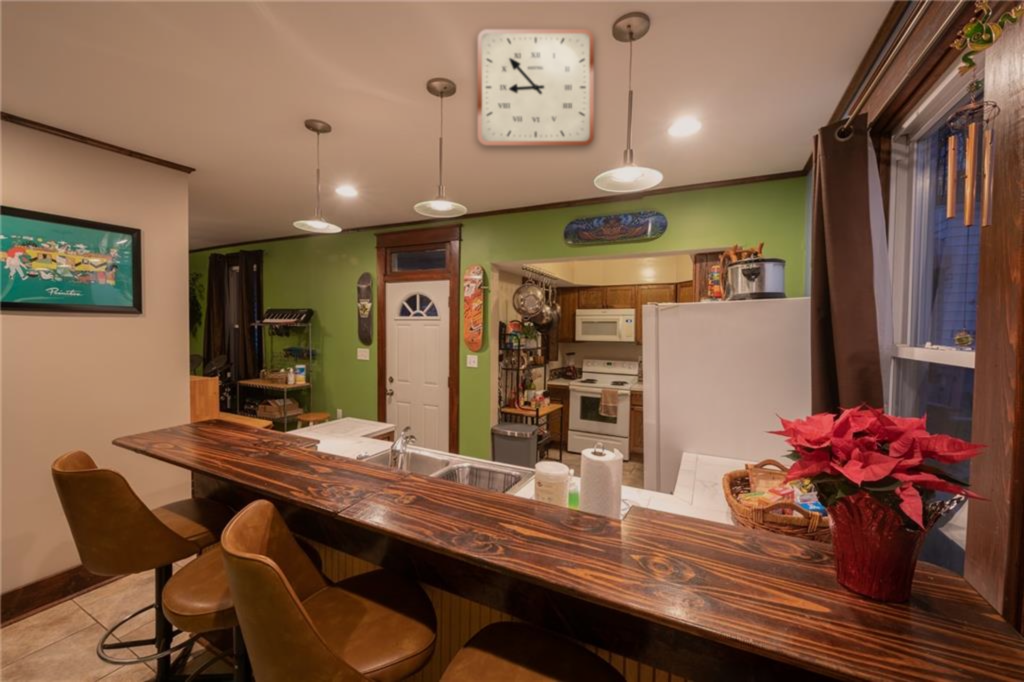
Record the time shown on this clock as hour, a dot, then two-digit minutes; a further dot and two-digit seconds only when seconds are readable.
8.53
